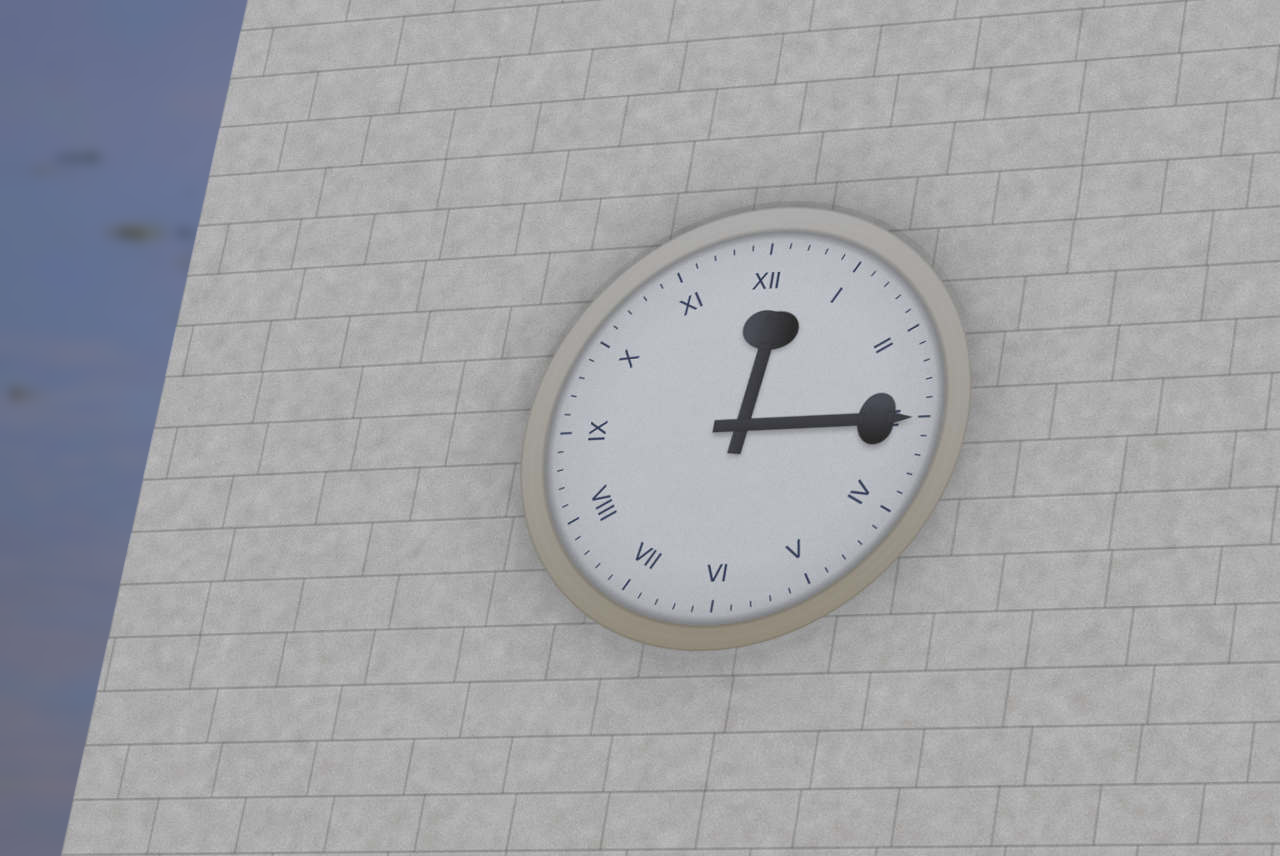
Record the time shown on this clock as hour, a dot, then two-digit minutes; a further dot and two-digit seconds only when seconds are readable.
12.15
